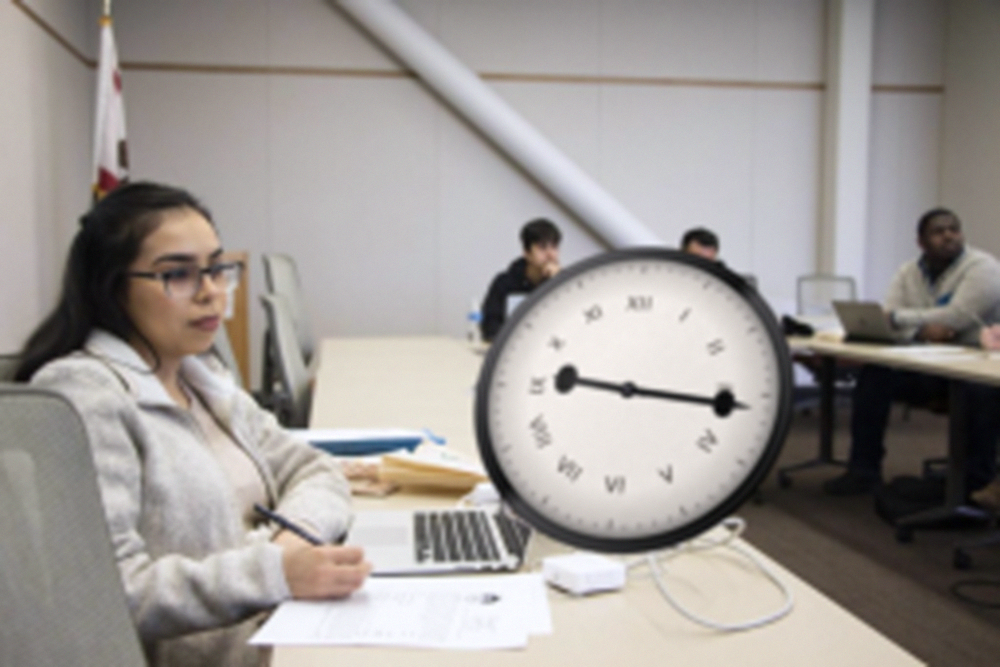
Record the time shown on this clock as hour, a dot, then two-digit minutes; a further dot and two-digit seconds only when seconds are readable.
9.16
